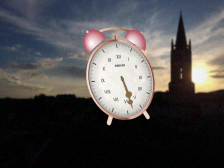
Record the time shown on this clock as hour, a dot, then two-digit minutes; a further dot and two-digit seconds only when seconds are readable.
5.28
